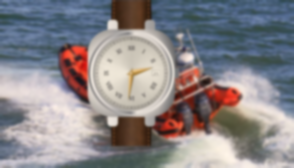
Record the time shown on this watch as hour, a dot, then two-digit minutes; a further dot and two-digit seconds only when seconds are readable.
2.31
